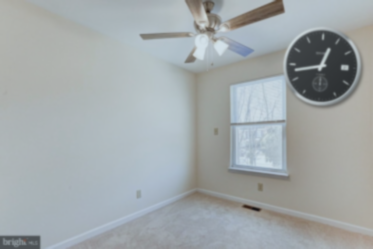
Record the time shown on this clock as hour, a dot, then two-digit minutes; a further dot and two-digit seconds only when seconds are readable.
12.43
